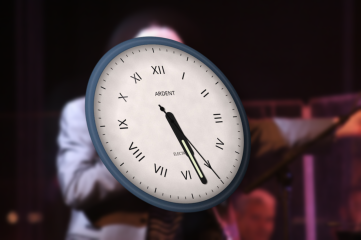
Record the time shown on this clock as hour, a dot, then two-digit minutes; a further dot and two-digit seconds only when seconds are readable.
5.27.25
